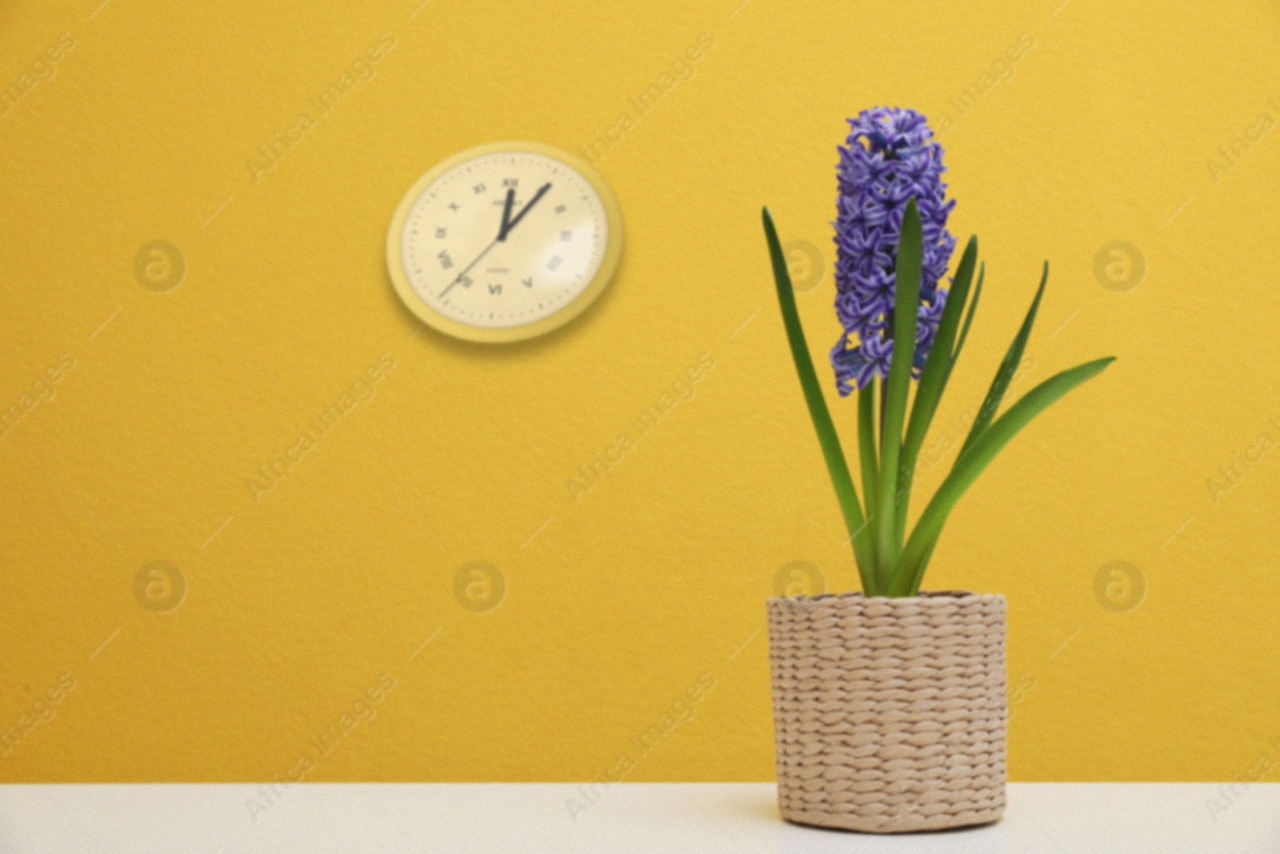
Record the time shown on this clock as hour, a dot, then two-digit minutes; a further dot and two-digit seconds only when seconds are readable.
12.05.36
